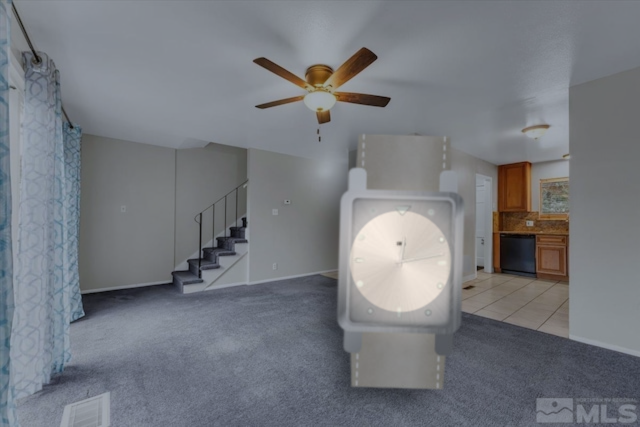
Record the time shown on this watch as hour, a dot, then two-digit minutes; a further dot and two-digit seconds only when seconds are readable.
12.13
